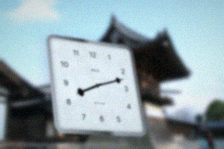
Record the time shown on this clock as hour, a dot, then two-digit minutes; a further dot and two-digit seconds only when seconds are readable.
8.12
